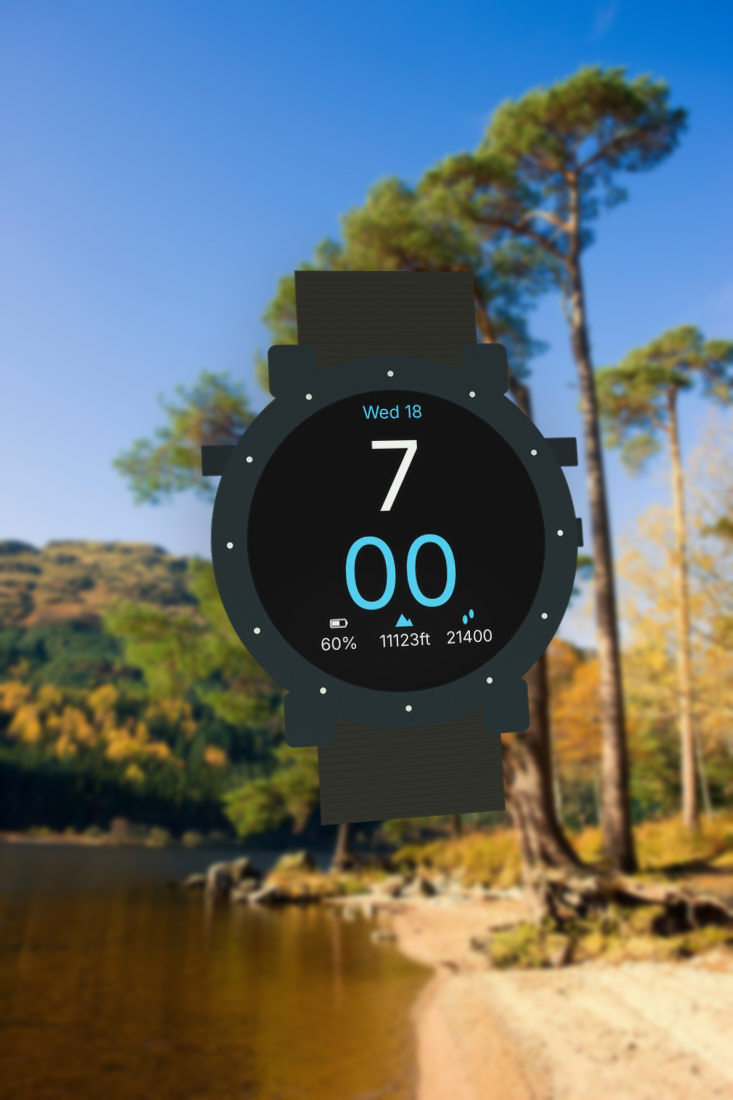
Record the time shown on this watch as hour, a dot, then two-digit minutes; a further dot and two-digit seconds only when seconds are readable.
7.00
